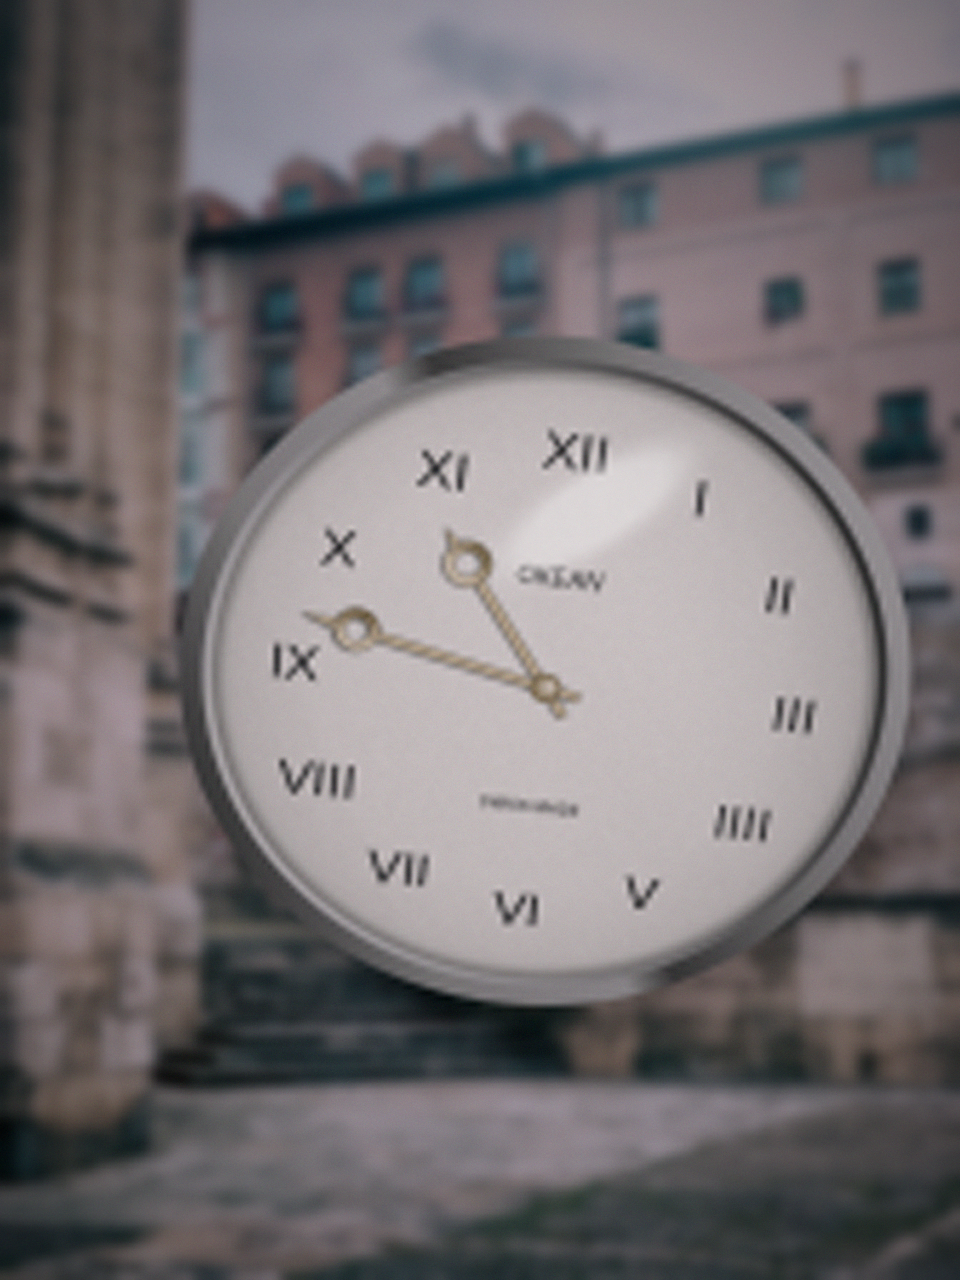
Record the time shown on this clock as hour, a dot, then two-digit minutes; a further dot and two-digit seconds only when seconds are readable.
10.47
